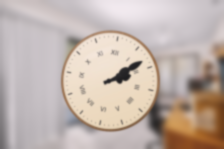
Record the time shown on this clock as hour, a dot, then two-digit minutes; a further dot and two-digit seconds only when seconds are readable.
2.08
